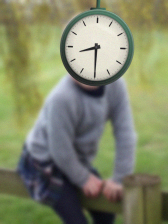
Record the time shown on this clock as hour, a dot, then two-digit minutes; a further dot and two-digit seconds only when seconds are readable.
8.30
